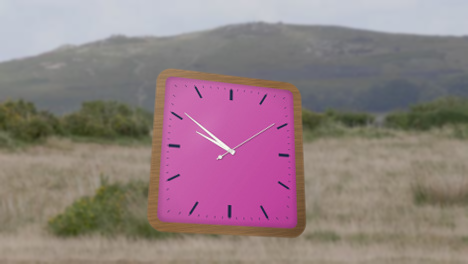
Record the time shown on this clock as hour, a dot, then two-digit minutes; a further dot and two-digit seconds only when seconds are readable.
9.51.09
